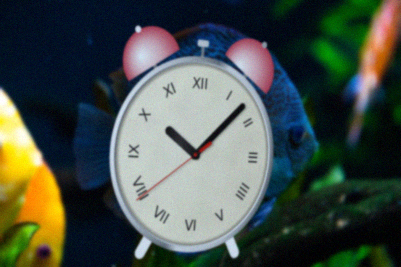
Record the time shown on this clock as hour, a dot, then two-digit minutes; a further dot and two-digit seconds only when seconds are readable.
10.07.39
